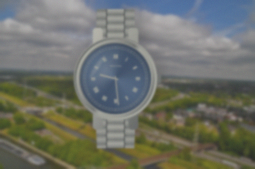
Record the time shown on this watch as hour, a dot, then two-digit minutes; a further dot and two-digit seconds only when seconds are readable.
9.29
